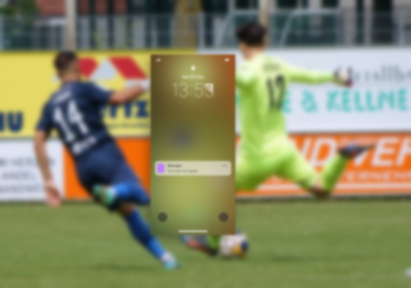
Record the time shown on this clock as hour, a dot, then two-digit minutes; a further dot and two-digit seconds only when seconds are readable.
13.53
